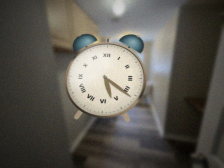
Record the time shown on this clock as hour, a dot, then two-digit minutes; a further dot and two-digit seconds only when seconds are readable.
5.21
